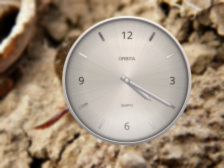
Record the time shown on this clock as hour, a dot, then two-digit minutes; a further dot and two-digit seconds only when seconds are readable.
4.20
